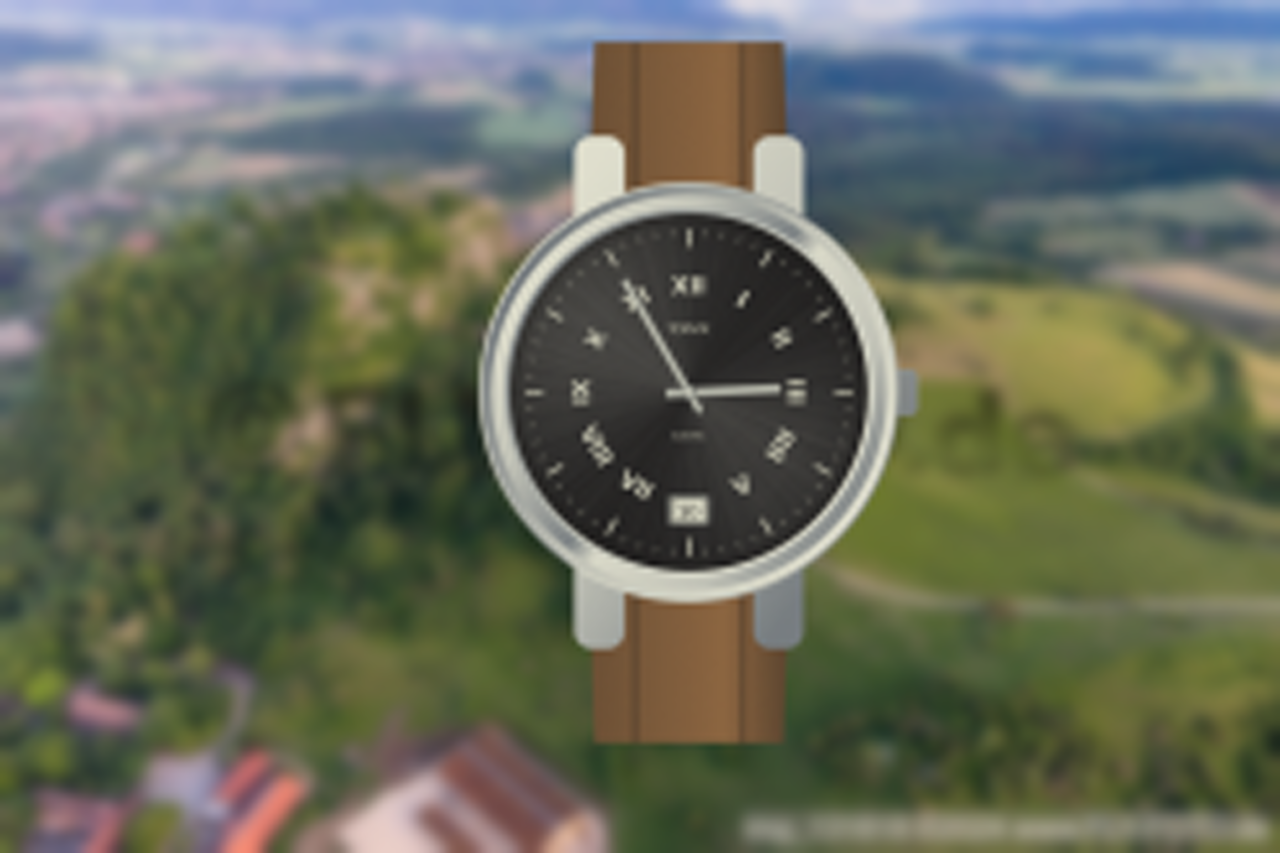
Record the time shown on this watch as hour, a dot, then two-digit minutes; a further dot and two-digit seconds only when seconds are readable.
2.55
